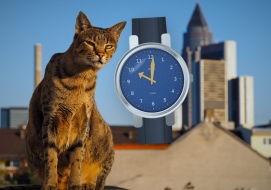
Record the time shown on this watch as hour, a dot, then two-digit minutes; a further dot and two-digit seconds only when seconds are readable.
10.01
